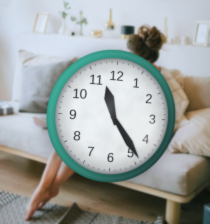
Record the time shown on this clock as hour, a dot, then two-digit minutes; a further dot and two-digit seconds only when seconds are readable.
11.24
